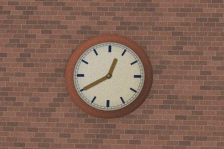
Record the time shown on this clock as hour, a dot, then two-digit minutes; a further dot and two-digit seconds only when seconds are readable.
12.40
